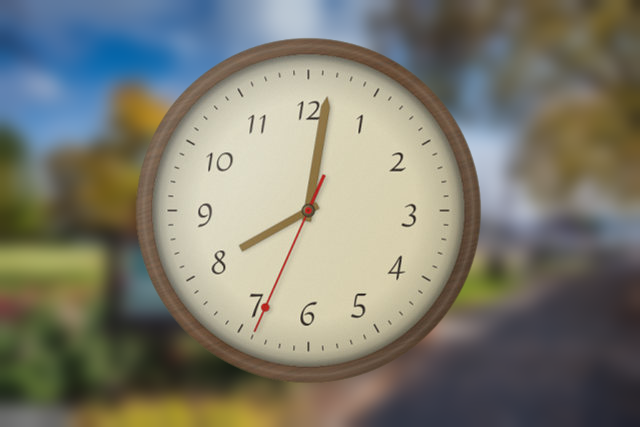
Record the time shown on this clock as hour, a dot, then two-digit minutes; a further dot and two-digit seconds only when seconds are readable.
8.01.34
